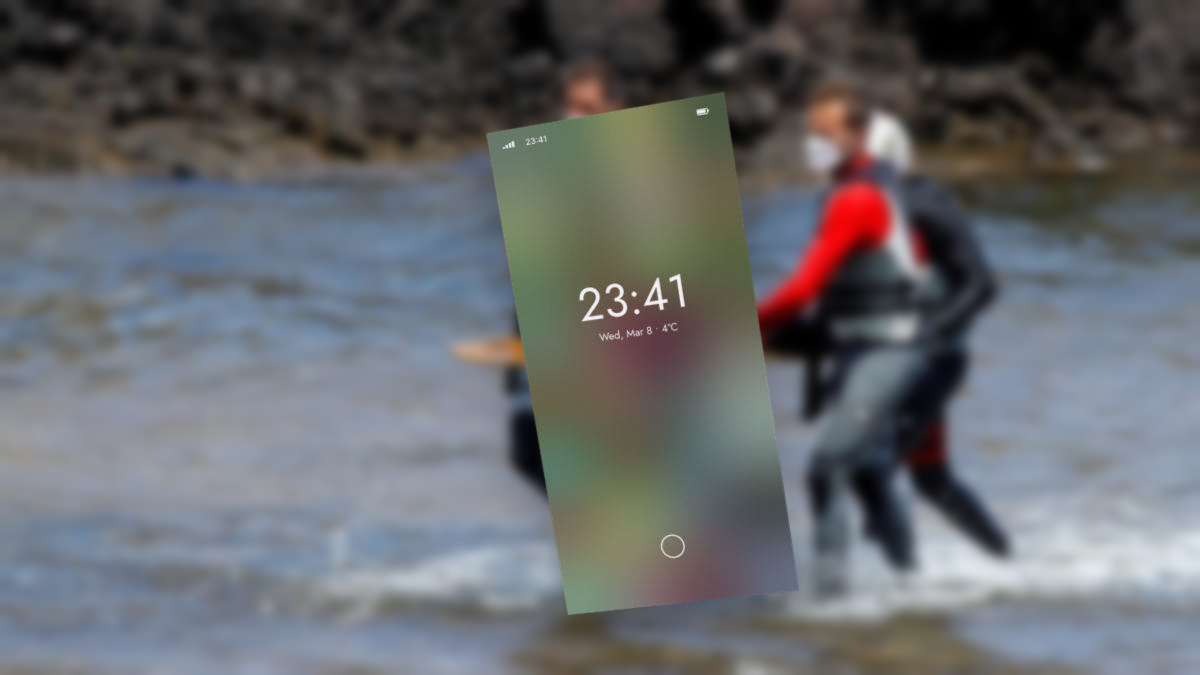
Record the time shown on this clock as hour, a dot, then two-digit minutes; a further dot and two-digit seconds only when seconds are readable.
23.41
